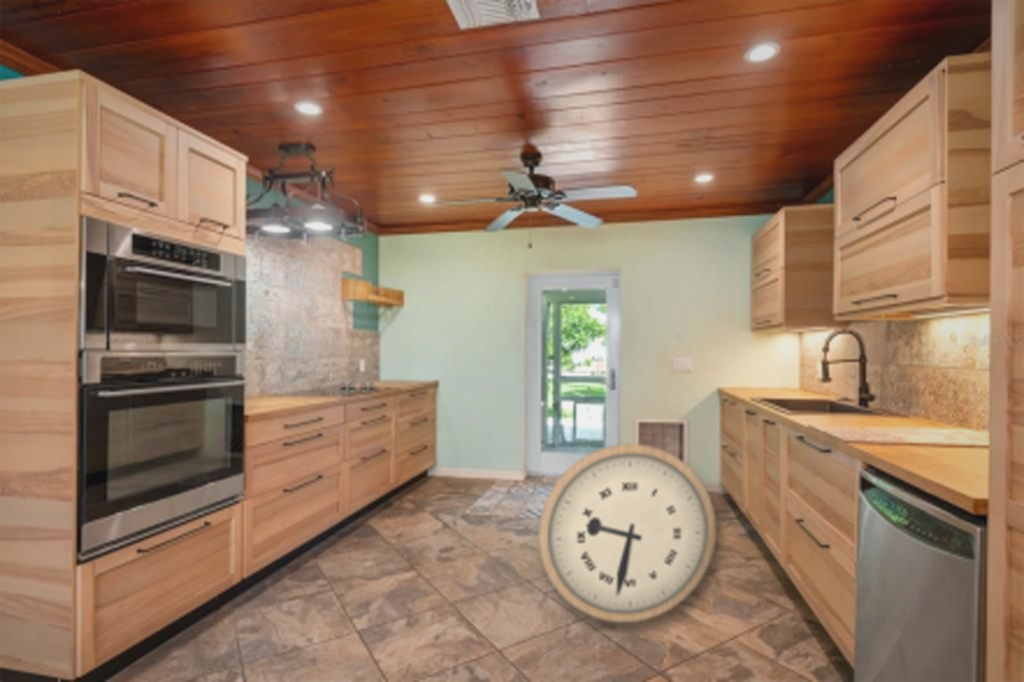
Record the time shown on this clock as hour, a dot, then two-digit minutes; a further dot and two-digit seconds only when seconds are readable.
9.32
